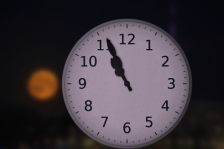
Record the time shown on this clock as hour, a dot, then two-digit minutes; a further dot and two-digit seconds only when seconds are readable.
10.56
